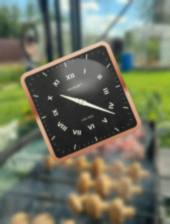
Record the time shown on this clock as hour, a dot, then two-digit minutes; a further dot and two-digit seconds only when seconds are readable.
10.22
